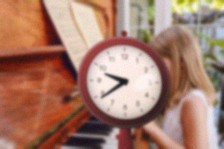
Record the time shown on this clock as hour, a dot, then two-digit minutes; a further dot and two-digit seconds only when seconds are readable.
9.39
